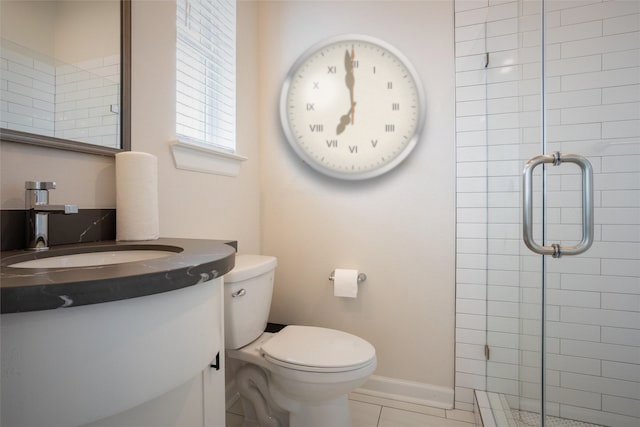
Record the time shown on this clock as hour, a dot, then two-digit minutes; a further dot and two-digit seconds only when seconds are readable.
6.59.00
